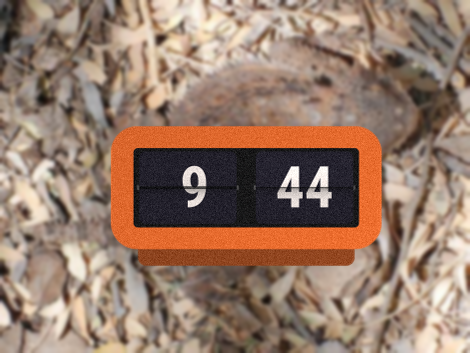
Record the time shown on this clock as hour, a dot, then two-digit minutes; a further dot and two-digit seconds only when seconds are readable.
9.44
